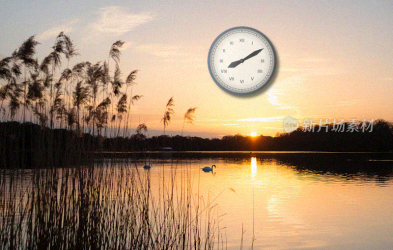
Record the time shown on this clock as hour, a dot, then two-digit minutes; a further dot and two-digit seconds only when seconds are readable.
8.10
